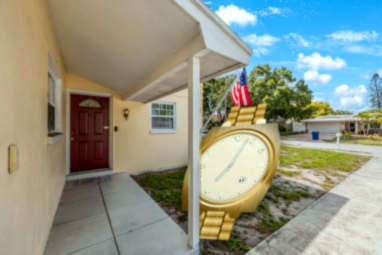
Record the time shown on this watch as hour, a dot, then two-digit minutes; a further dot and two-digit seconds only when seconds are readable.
7.03
